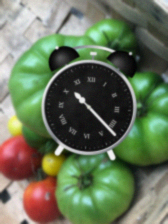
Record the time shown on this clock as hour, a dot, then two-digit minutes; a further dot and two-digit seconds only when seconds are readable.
10.22
